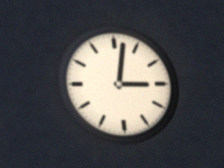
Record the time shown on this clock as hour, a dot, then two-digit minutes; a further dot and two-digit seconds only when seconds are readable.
3.02
